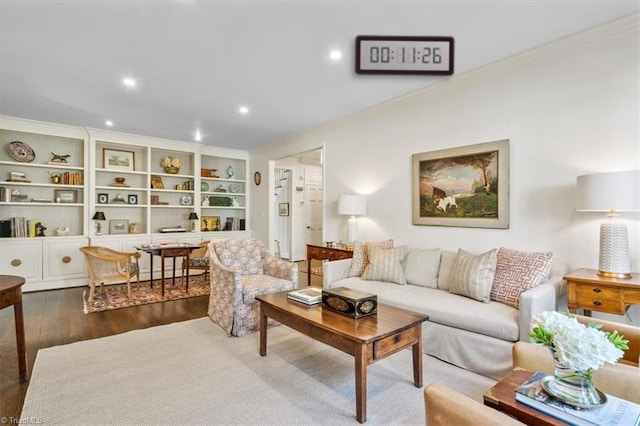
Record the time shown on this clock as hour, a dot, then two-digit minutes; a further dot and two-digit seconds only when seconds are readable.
0.11.26
